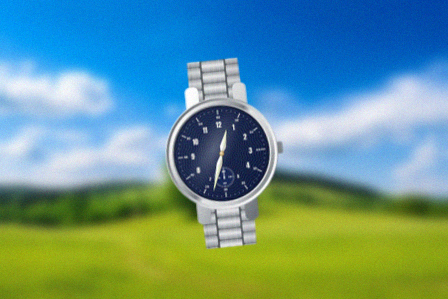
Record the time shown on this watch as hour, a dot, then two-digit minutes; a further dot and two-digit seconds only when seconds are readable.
12.33
